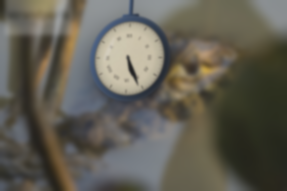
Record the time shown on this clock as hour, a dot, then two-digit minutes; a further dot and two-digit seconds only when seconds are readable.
5.26
